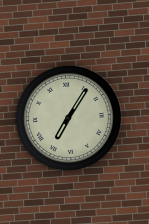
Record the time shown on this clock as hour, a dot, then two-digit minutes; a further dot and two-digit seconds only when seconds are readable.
7.06
